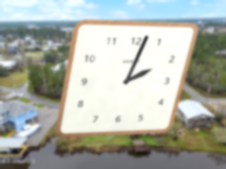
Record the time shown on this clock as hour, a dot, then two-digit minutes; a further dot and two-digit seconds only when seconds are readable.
2.02
